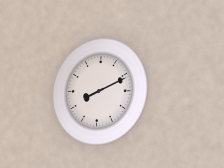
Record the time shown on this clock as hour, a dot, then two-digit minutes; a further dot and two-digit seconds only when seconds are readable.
8.11
